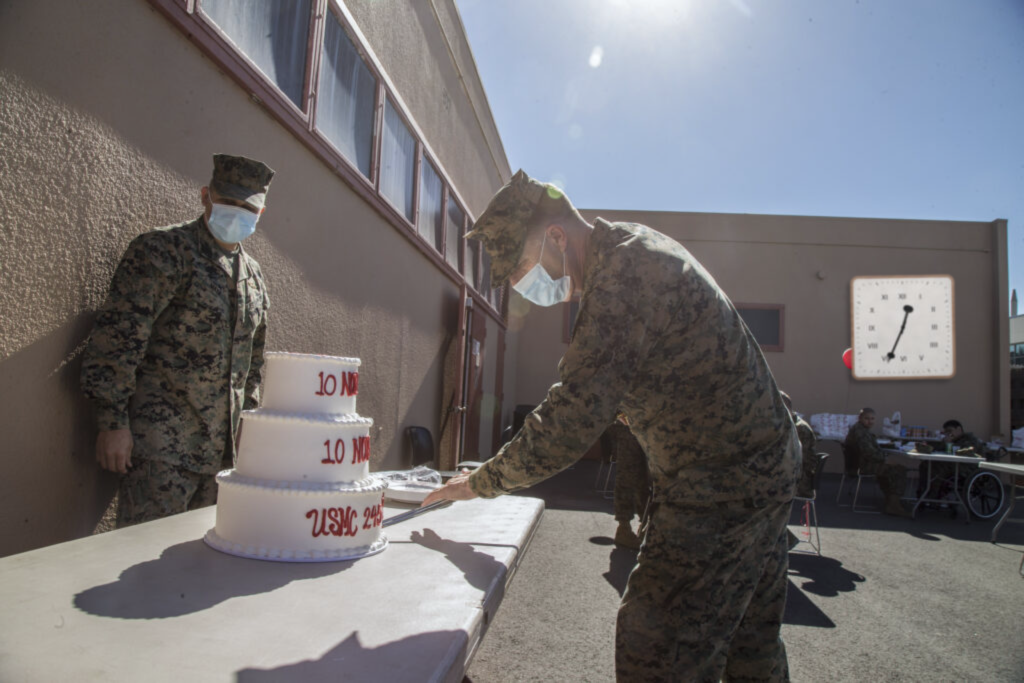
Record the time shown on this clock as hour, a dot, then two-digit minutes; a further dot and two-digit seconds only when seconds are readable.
12.34
